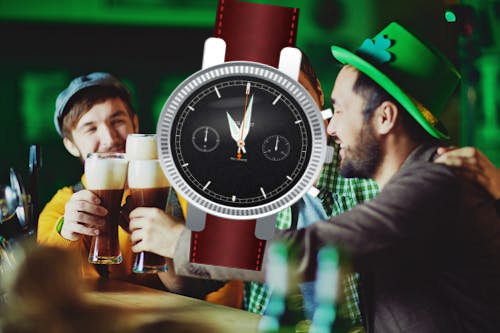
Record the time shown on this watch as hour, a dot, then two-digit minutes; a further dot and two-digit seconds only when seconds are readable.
11.01
